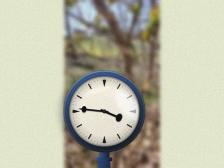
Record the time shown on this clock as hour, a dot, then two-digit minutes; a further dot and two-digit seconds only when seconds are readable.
3.46
